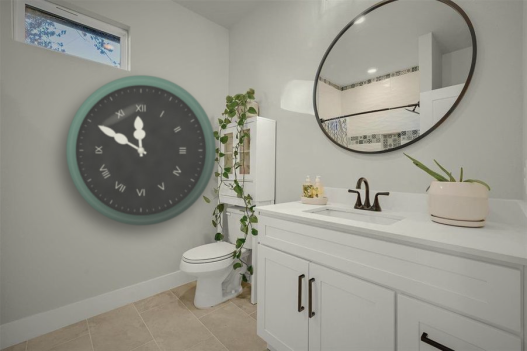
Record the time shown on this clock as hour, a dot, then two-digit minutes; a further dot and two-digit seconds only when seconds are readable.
11.50
